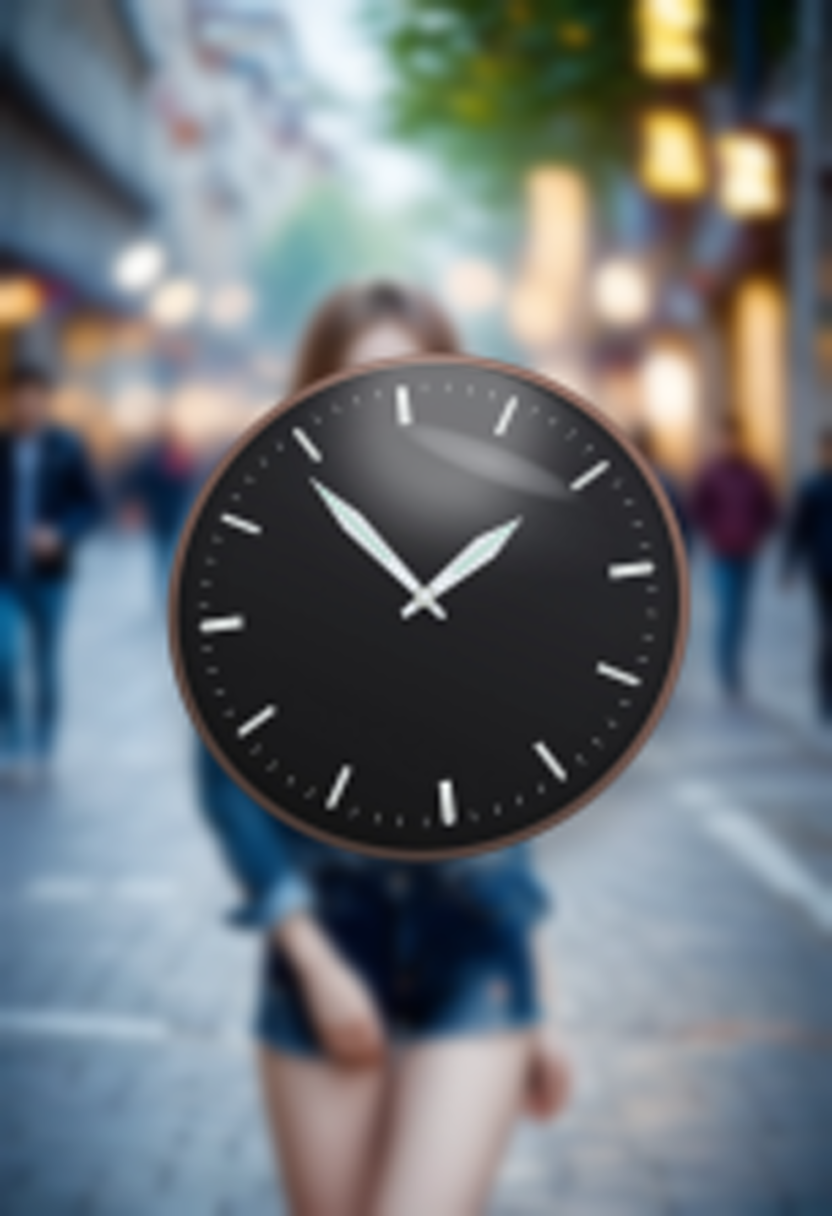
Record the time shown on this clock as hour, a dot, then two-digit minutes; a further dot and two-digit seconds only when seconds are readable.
1.54
